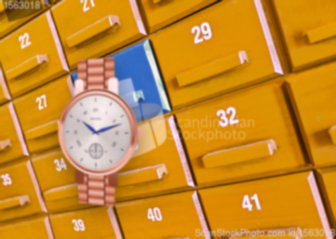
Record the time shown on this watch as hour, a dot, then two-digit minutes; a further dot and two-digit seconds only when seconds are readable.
10.12
